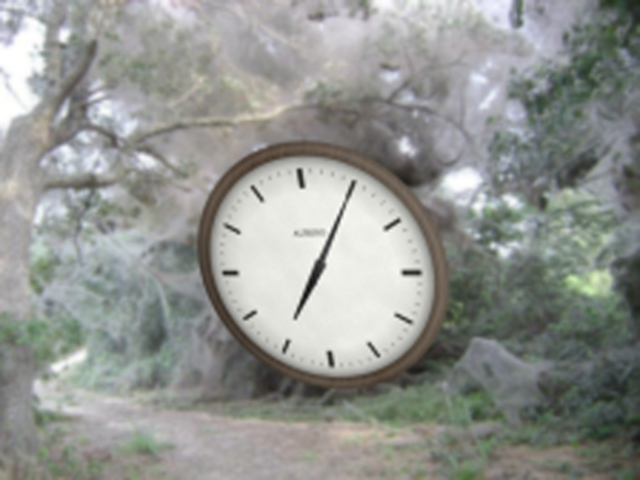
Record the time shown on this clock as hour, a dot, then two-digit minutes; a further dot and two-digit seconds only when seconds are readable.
7.05
